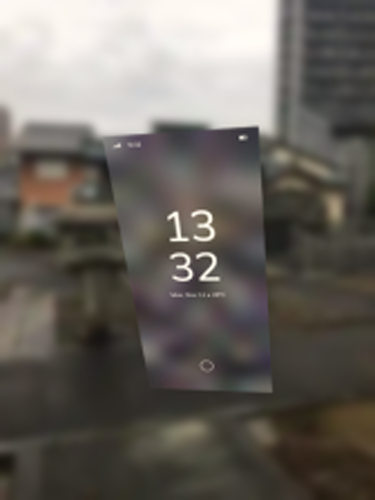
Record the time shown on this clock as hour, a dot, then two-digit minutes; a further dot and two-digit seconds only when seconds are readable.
13.32
